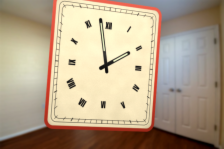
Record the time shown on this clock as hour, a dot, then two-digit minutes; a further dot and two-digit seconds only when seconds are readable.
1.58
